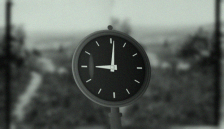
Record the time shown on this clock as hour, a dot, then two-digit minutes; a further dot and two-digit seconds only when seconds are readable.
9.01
